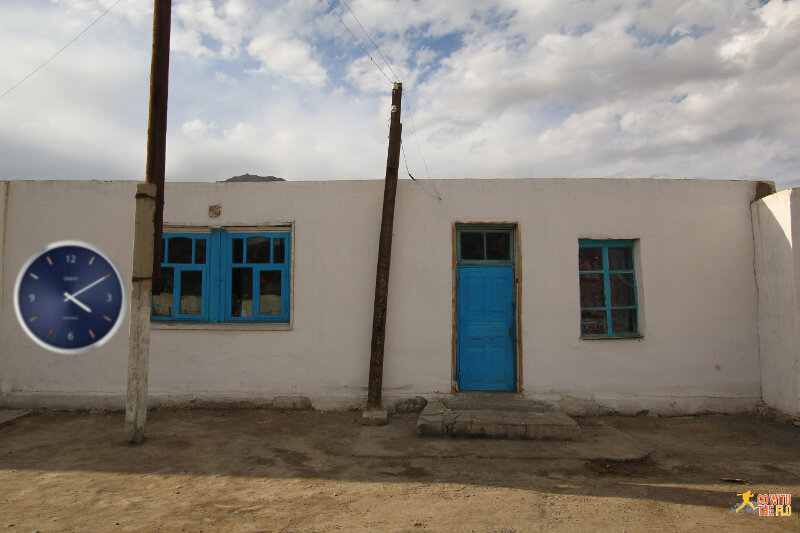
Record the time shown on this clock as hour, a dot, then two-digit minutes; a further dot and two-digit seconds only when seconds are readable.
4.10
